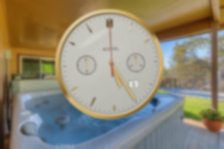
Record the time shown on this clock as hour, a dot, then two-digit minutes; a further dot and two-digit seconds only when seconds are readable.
5.25
